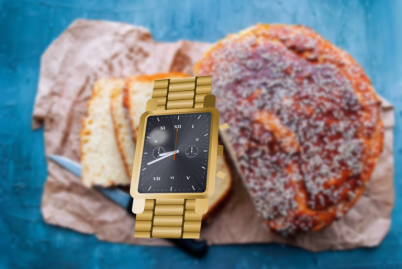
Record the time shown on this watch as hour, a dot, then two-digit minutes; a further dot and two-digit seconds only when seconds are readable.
8.41
